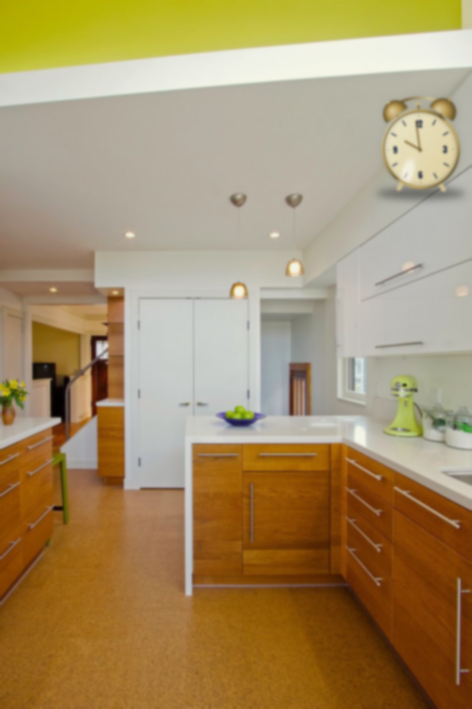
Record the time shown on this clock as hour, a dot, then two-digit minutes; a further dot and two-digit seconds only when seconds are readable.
9.59
